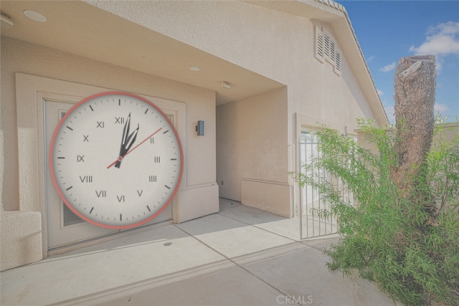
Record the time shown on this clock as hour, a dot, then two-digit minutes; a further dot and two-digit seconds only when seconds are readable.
1.02.09
